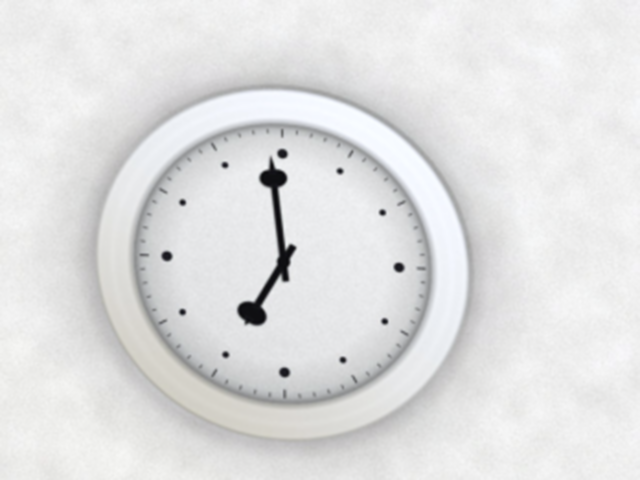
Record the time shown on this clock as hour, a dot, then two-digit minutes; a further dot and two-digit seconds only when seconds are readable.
6.59
